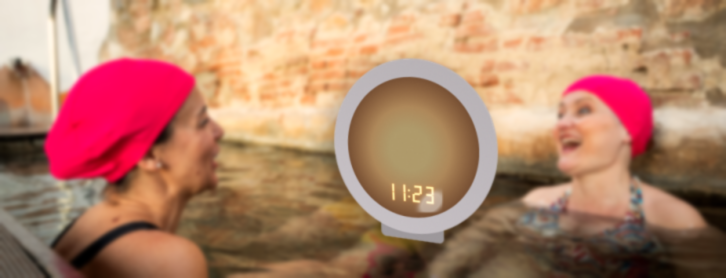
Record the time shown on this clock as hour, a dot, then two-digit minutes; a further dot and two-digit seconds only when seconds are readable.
11.23
